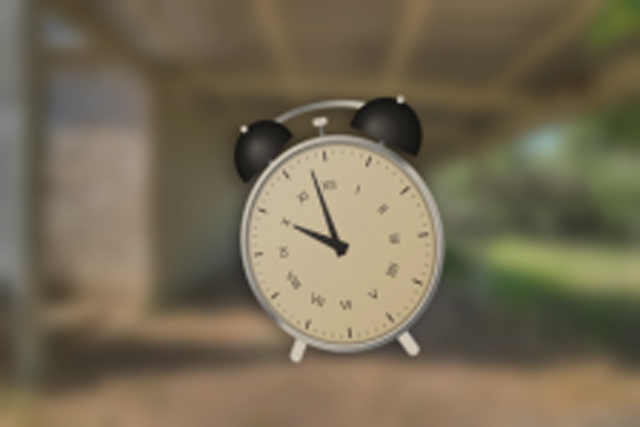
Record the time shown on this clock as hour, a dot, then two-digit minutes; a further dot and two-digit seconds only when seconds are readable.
9.58
